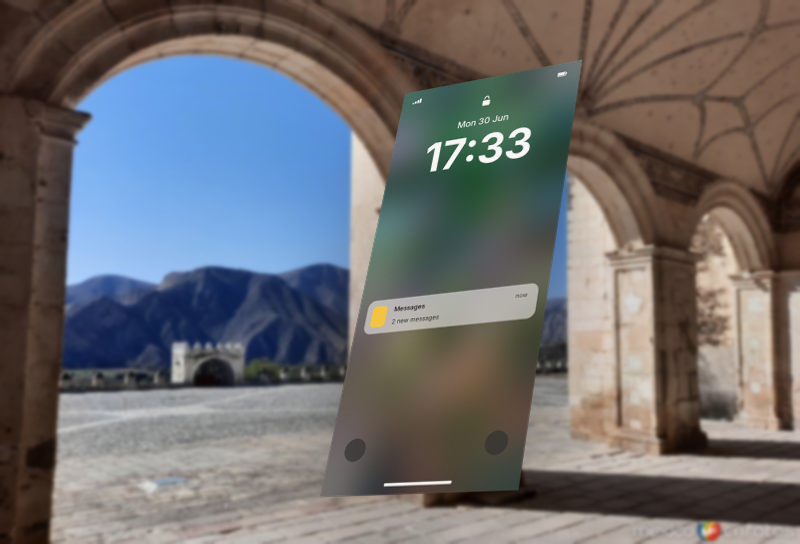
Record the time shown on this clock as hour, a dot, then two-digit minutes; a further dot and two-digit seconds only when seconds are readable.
17.33
